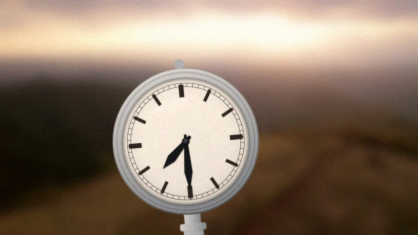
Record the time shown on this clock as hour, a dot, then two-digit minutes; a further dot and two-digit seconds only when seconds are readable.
7.30
